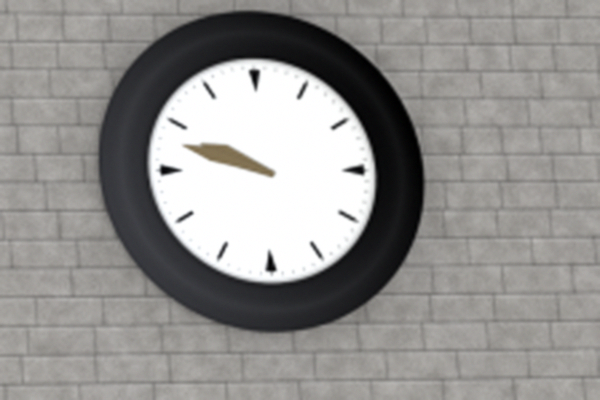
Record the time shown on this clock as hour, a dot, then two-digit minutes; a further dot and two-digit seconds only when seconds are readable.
9.48
